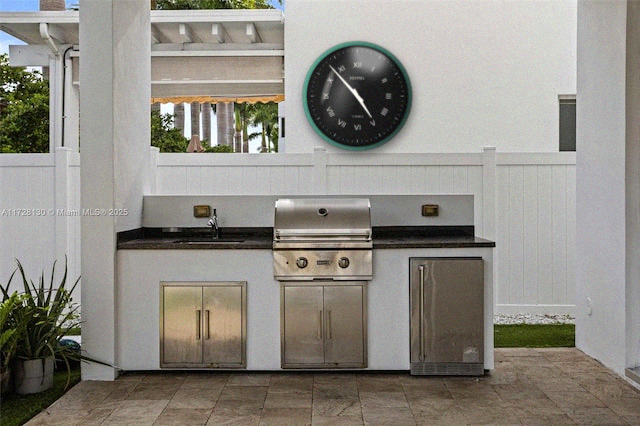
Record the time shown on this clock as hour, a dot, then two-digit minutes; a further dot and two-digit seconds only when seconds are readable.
4.53
